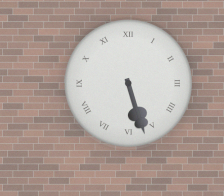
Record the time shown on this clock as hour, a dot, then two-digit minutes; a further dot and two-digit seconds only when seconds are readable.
5.27
